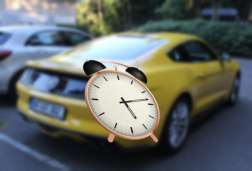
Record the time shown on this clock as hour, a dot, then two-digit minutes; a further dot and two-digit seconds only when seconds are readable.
5.13
